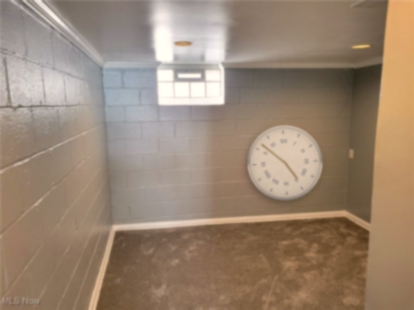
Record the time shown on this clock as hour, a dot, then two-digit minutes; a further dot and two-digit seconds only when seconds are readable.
4.52
